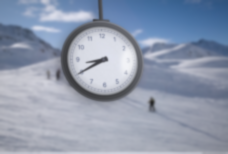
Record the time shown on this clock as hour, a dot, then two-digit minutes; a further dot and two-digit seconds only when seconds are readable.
8.40
